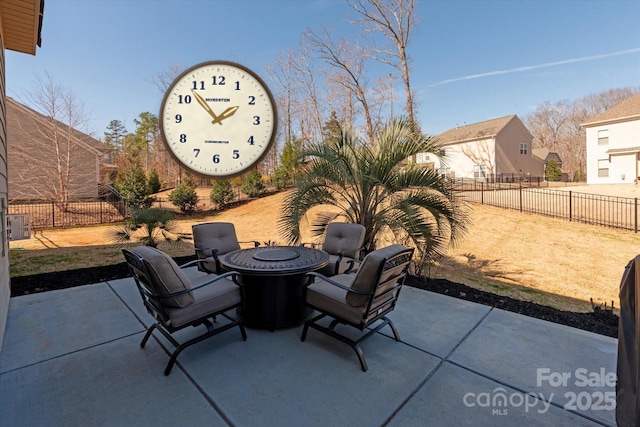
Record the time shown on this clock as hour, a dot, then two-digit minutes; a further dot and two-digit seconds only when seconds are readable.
1.53
